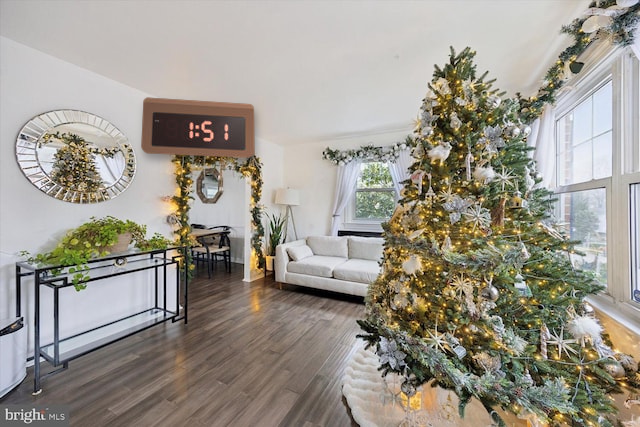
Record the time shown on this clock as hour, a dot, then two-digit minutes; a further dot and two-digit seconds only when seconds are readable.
1.51
